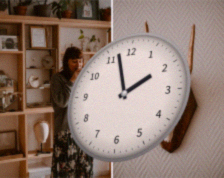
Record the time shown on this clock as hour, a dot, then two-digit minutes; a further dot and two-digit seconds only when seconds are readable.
1.57
